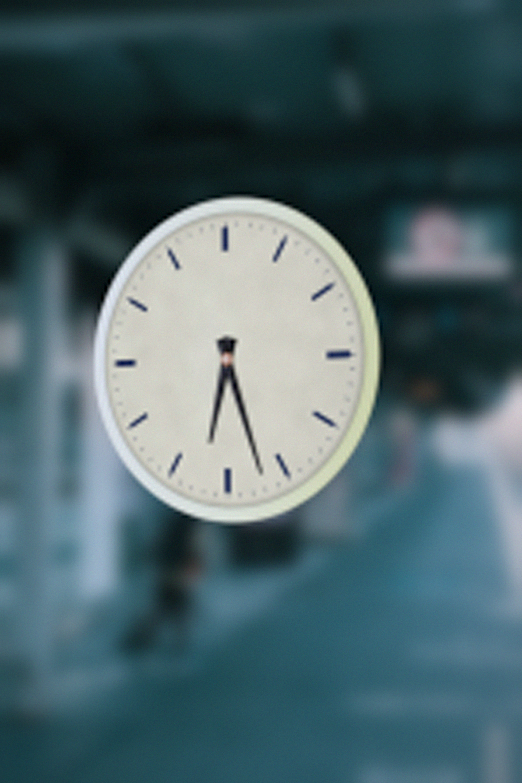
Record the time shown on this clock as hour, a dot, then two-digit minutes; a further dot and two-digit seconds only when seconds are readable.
6.27
